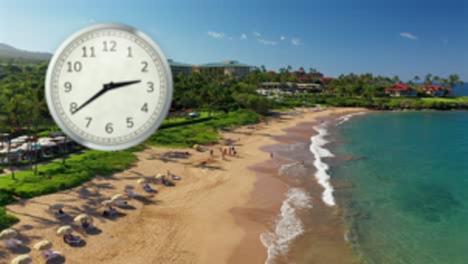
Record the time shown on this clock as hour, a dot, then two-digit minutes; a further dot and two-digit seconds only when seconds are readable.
2.39
